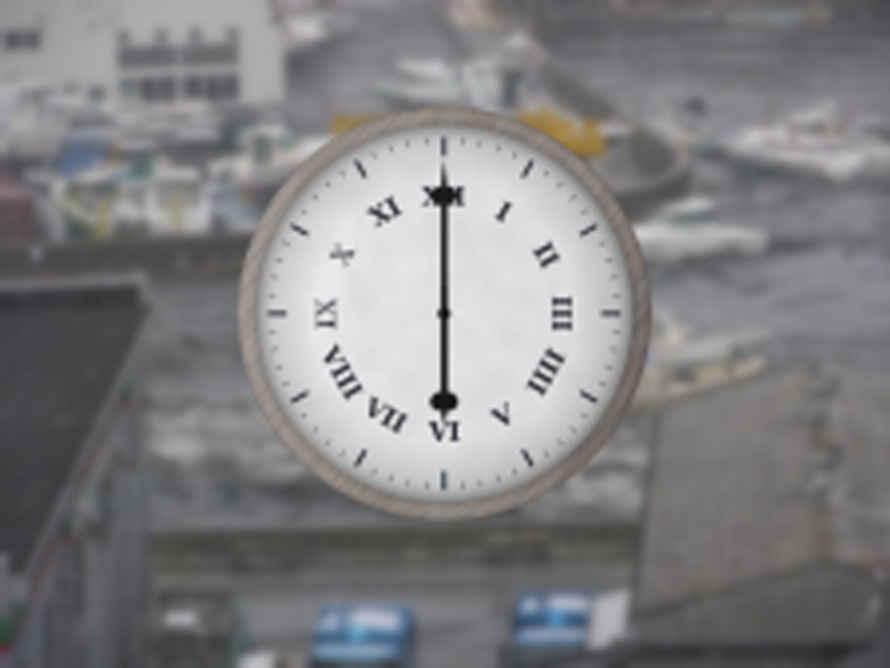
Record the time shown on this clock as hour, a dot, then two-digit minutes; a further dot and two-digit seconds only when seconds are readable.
6.00
